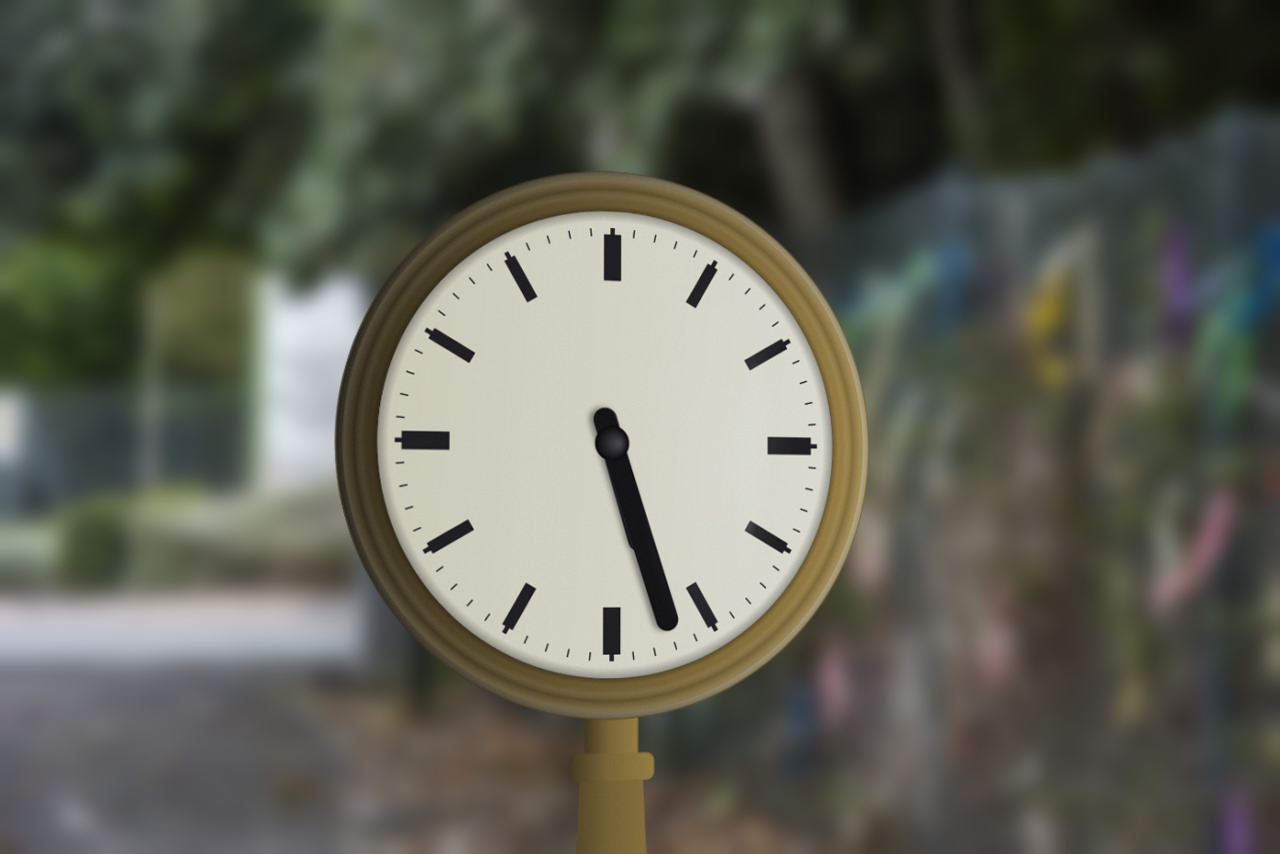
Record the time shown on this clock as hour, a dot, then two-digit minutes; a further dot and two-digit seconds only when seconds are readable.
5.27
